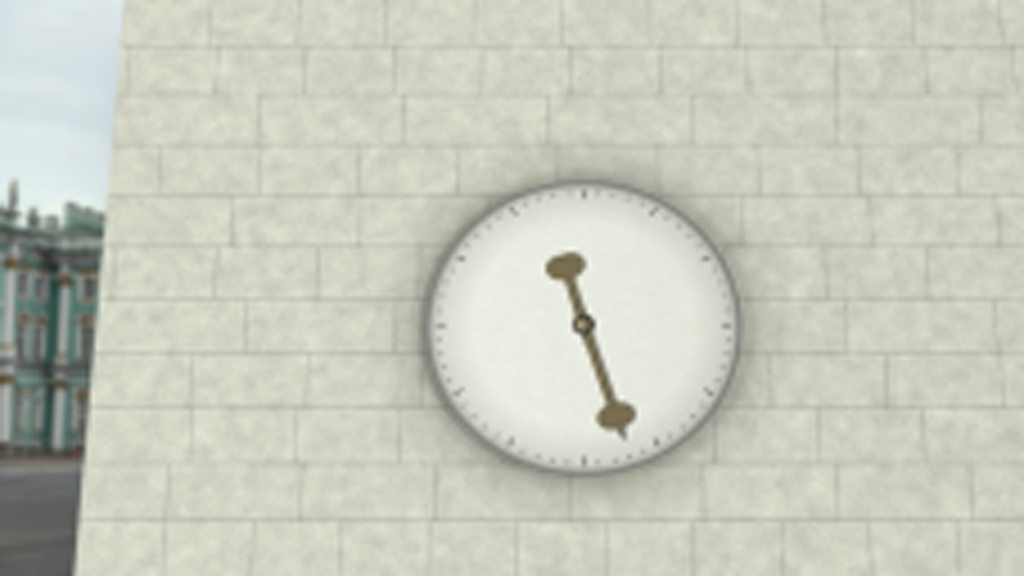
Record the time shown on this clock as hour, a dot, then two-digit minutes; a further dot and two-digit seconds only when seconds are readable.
11.27
